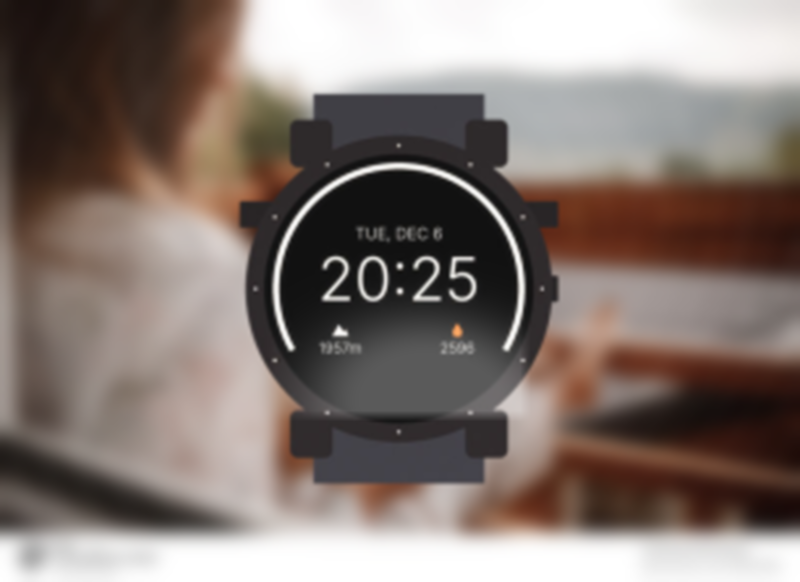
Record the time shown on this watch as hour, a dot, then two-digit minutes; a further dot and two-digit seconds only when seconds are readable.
20.25
